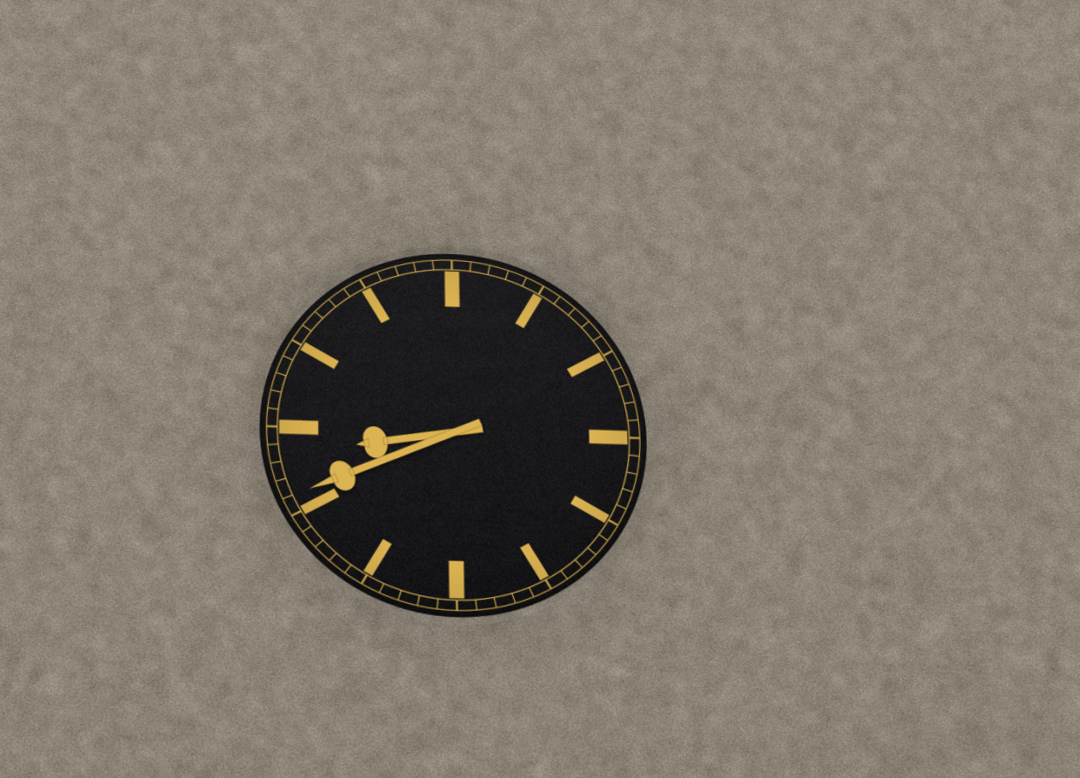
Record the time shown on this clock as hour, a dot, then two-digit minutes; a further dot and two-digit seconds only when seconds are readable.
8.41
